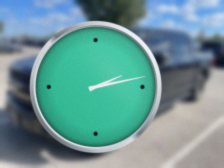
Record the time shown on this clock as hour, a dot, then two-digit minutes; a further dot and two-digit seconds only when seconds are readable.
2.13
